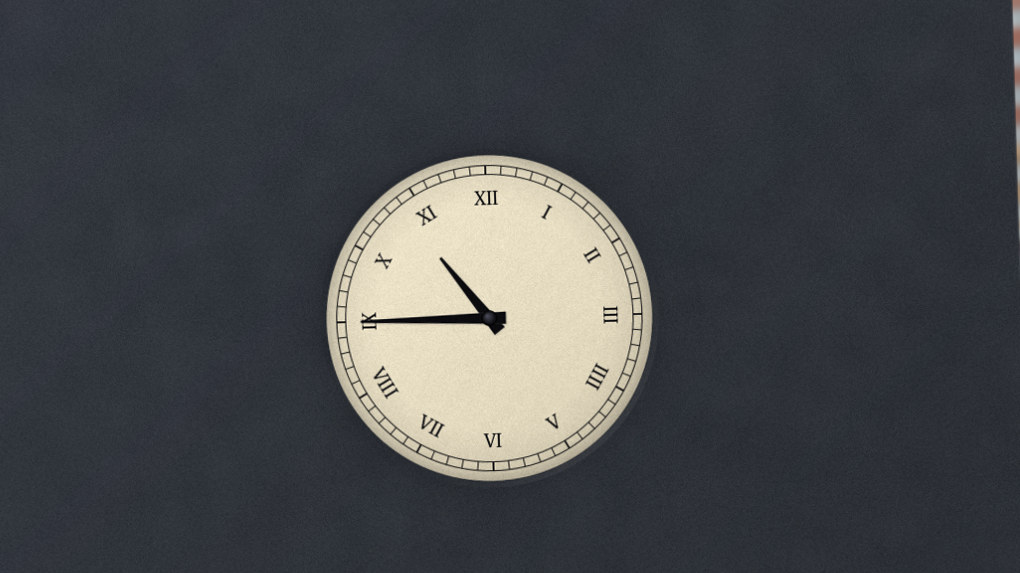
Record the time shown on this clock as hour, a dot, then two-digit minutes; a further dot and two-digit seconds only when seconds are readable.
10.45
